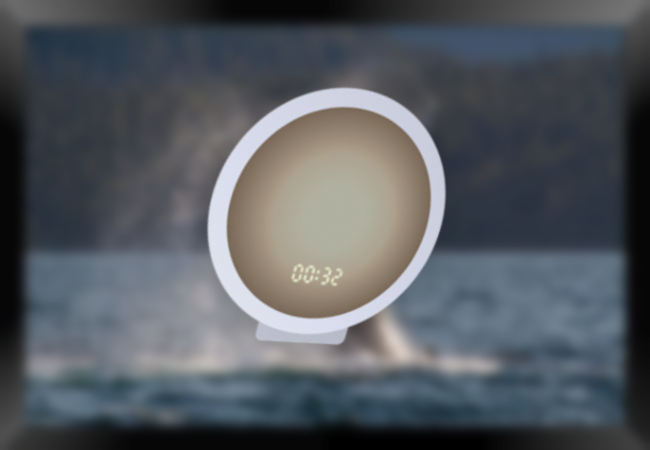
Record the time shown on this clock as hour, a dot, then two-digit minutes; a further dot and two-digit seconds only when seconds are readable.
0.32
